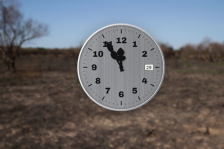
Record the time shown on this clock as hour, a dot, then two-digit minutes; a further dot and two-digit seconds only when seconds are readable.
11.55
